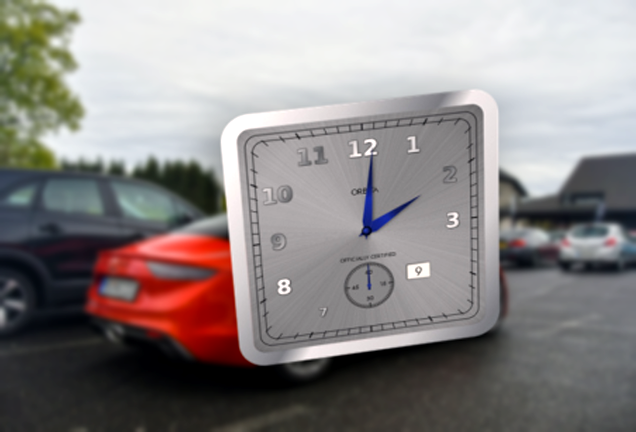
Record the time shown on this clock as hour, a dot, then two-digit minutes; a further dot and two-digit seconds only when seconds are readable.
2.01
